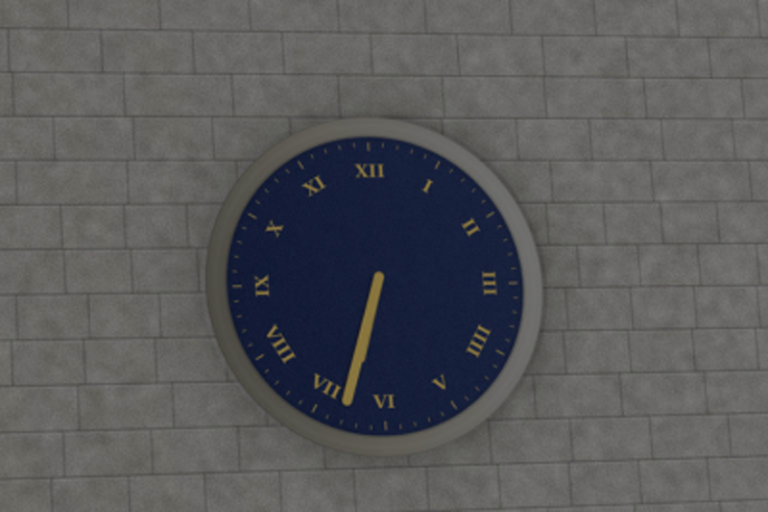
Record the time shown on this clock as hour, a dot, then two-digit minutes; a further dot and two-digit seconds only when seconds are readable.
6.33
